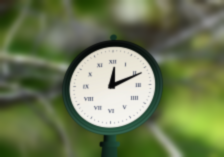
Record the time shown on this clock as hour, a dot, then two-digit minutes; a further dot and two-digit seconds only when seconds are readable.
12.11
